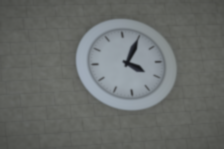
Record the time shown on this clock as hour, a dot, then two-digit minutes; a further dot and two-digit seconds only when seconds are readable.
4.05
